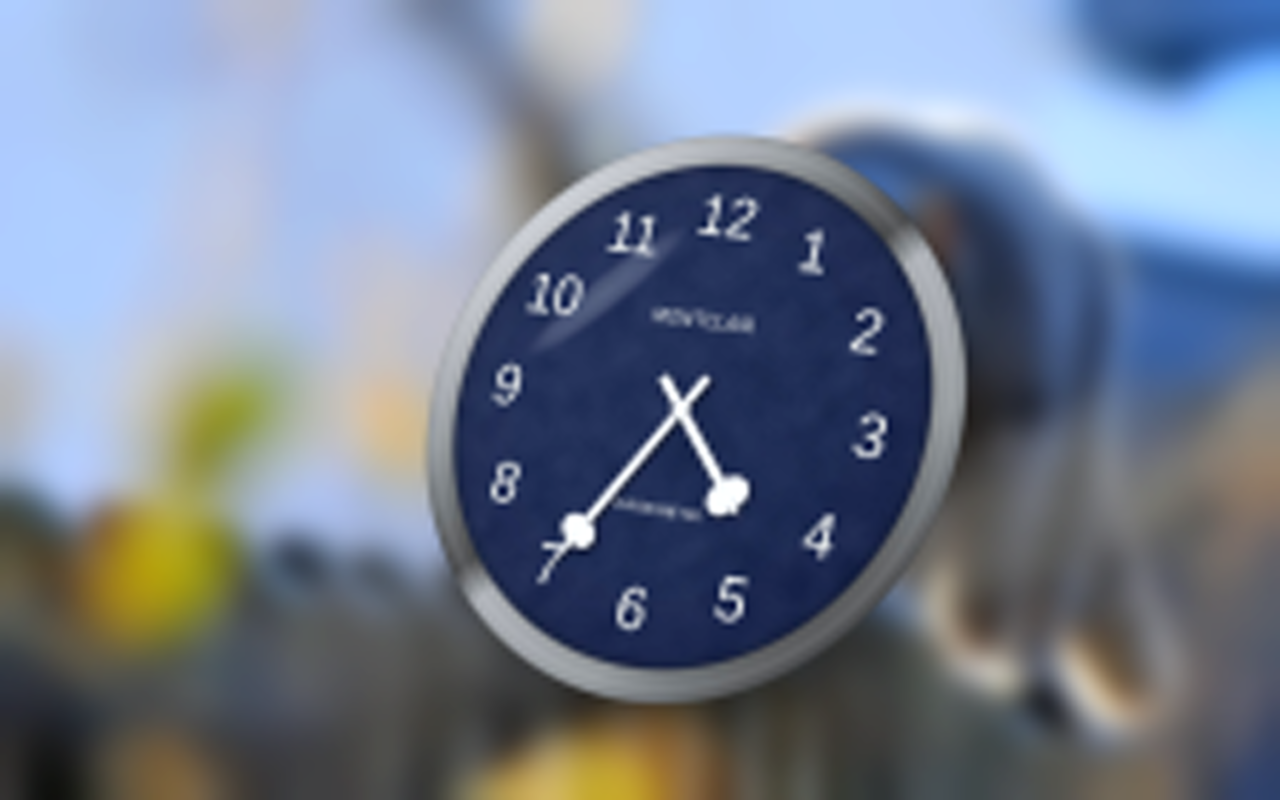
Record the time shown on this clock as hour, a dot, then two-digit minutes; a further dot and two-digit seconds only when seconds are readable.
4.35
